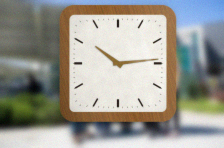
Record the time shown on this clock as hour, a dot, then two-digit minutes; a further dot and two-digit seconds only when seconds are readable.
10.14
